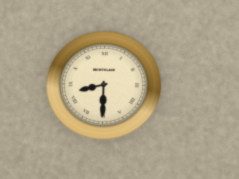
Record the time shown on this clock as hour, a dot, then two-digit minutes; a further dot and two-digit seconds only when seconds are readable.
8.30
